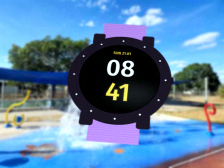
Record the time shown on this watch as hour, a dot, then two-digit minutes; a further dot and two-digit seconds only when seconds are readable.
8.41
